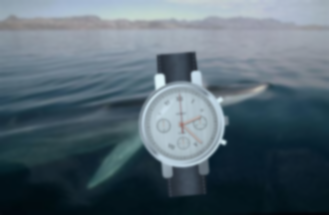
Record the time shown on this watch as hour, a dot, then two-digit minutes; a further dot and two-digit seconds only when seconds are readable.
2.23
